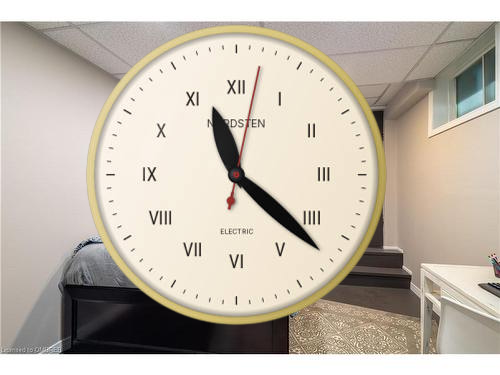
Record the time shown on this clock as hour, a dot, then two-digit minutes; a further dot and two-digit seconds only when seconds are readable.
11.22.02
